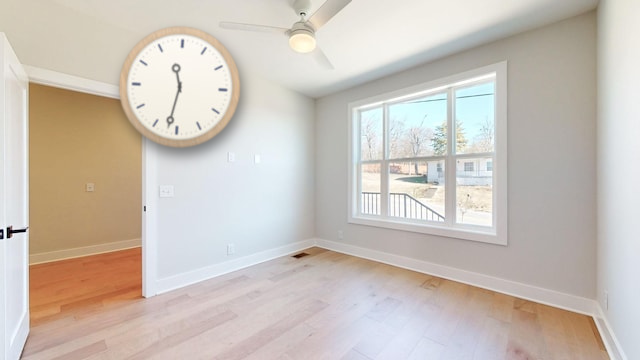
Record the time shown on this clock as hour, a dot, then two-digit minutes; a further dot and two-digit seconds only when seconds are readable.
11.32
